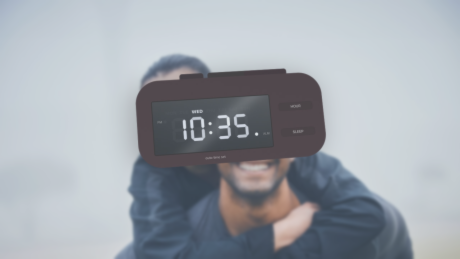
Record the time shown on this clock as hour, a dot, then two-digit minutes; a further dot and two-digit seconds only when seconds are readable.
10.35
